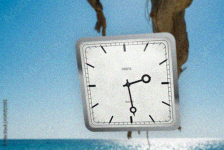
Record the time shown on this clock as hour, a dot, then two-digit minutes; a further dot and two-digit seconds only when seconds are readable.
2.29
